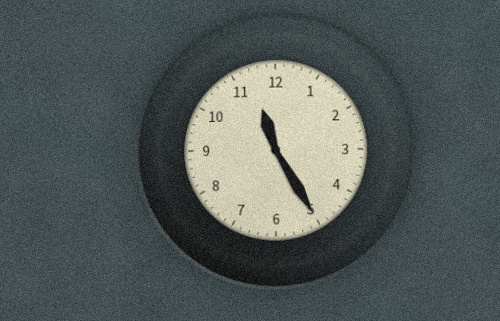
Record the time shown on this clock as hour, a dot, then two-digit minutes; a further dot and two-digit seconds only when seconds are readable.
11.25
